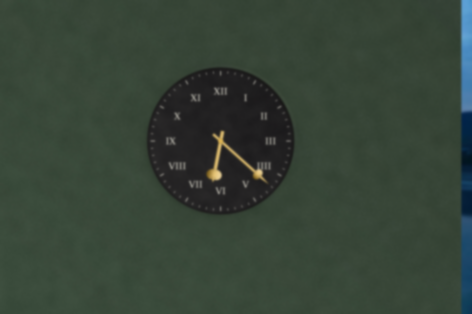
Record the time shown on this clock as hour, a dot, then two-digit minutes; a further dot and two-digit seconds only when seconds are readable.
6.22
